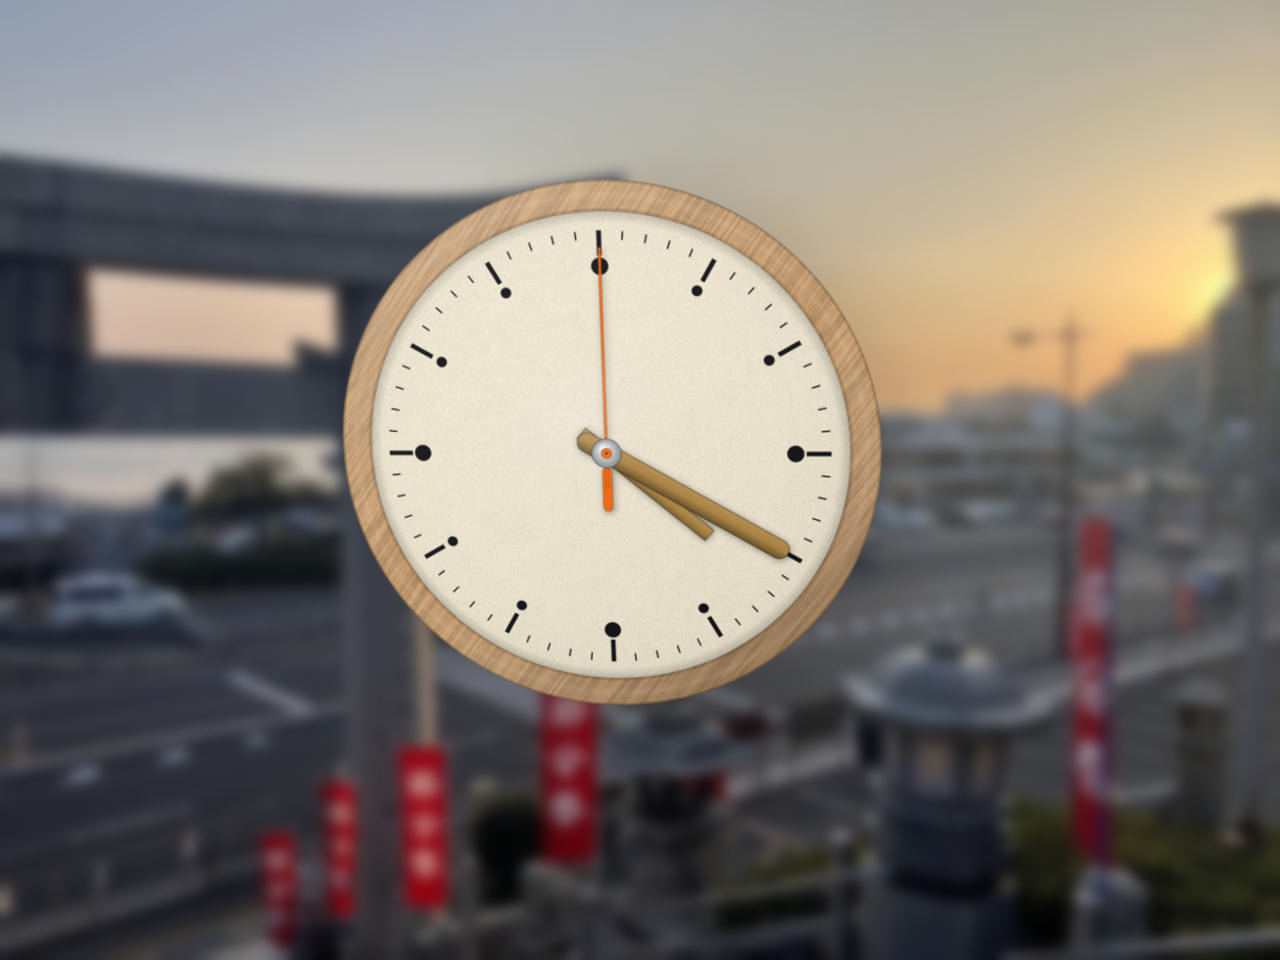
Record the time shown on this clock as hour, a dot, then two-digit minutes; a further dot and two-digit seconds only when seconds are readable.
4.20.00
